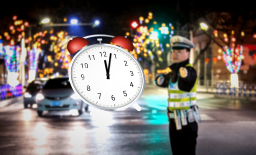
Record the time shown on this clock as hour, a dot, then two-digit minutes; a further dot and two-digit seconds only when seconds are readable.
12.03
